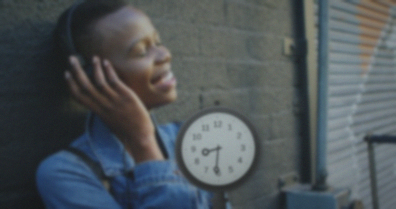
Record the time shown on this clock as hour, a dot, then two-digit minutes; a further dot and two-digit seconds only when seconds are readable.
8.31
